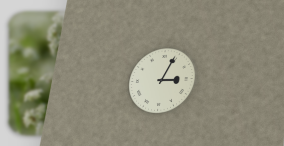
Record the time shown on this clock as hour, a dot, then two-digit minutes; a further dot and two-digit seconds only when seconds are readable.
3.04
